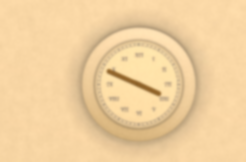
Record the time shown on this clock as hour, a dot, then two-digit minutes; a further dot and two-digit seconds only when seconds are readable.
3.49
